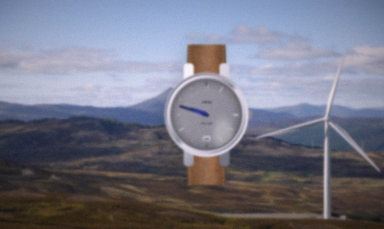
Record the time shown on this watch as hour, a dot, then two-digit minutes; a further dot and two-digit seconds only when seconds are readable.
9.48
